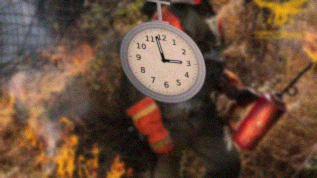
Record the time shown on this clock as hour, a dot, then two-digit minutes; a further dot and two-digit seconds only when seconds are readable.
2.58
